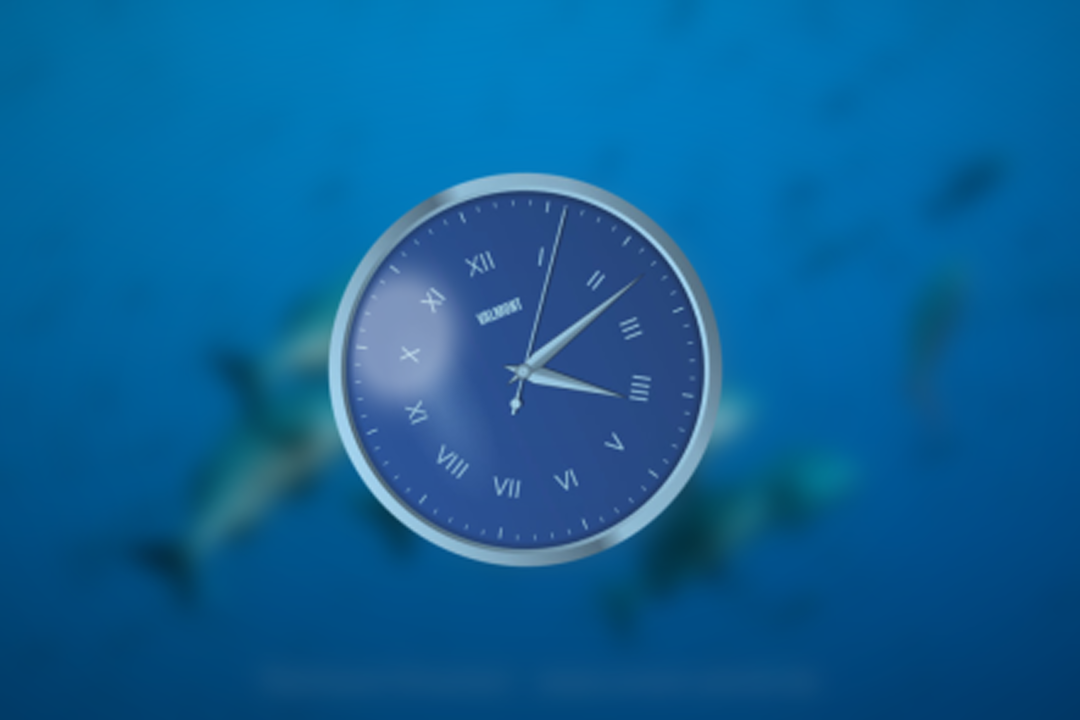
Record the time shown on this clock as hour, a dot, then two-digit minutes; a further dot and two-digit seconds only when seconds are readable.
4.12.06
